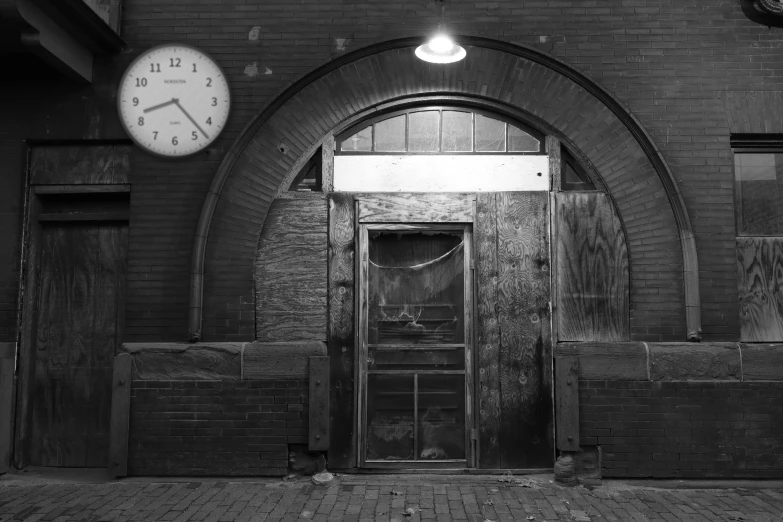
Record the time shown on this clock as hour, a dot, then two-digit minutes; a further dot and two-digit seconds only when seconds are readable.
8.23
